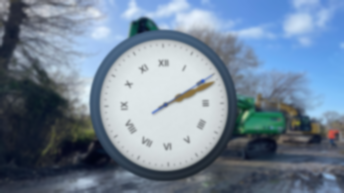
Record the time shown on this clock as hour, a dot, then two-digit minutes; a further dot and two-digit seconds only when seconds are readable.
2.11.10
